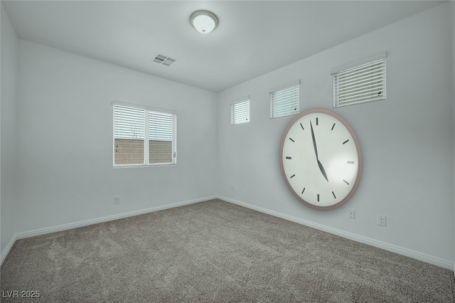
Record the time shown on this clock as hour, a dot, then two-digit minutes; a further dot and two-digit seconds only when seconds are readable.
4.58
